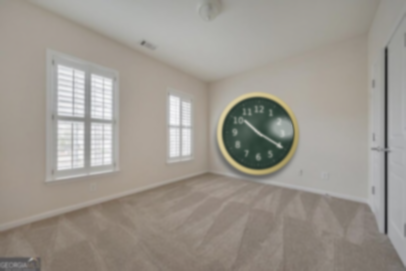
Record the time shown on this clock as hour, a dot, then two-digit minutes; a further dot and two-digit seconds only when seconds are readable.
10.20
